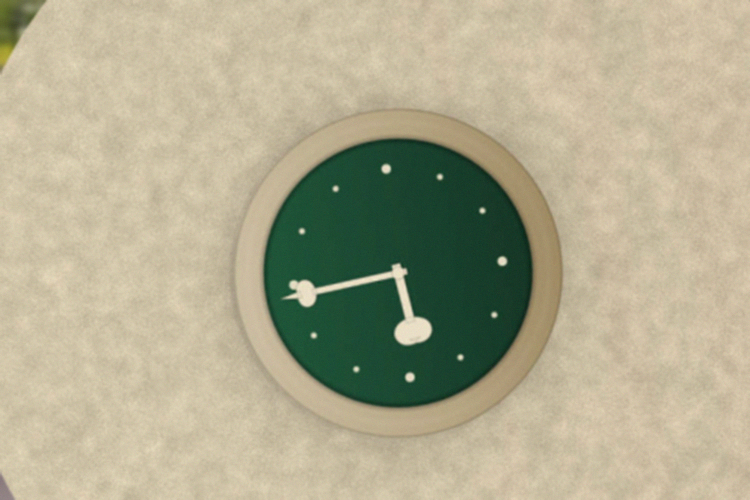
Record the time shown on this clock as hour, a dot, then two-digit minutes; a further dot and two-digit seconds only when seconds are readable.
5.44
